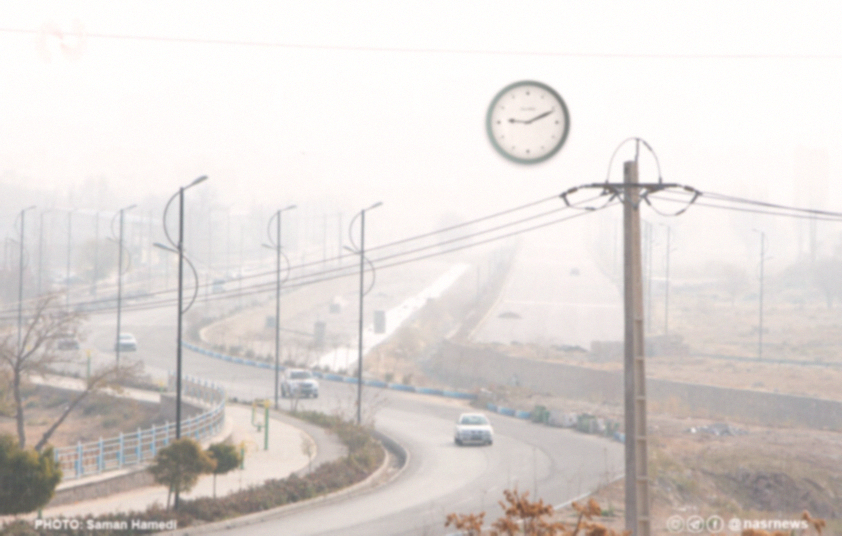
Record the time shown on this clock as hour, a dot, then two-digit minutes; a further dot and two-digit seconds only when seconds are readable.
9.11
